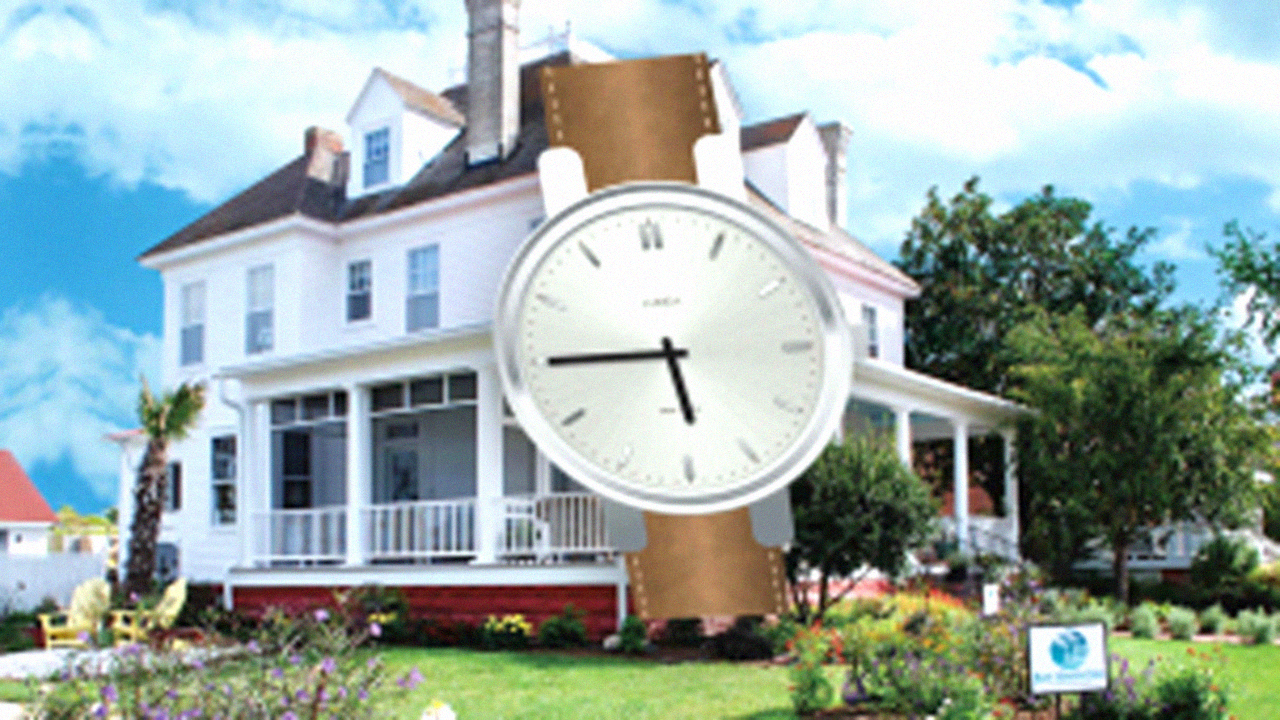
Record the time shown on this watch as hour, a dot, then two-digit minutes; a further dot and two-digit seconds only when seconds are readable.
5.45
